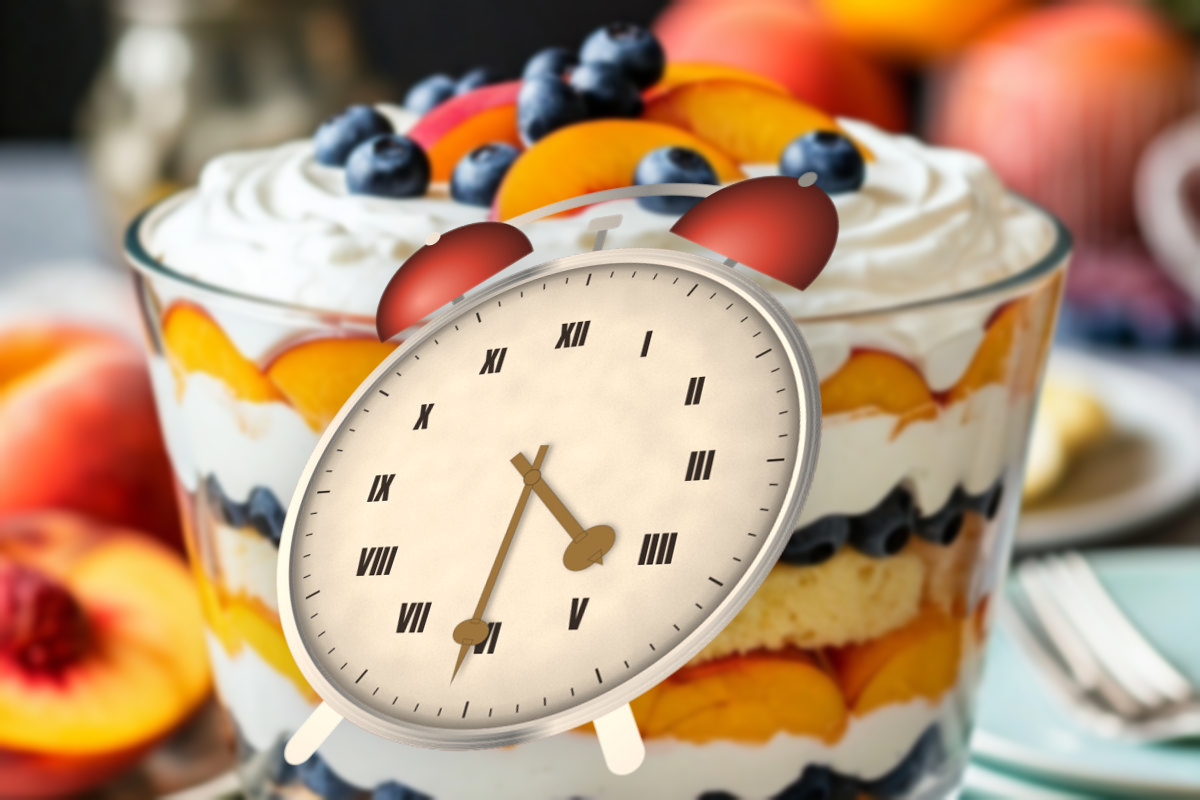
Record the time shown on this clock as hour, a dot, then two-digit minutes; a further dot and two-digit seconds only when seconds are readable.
4.31
